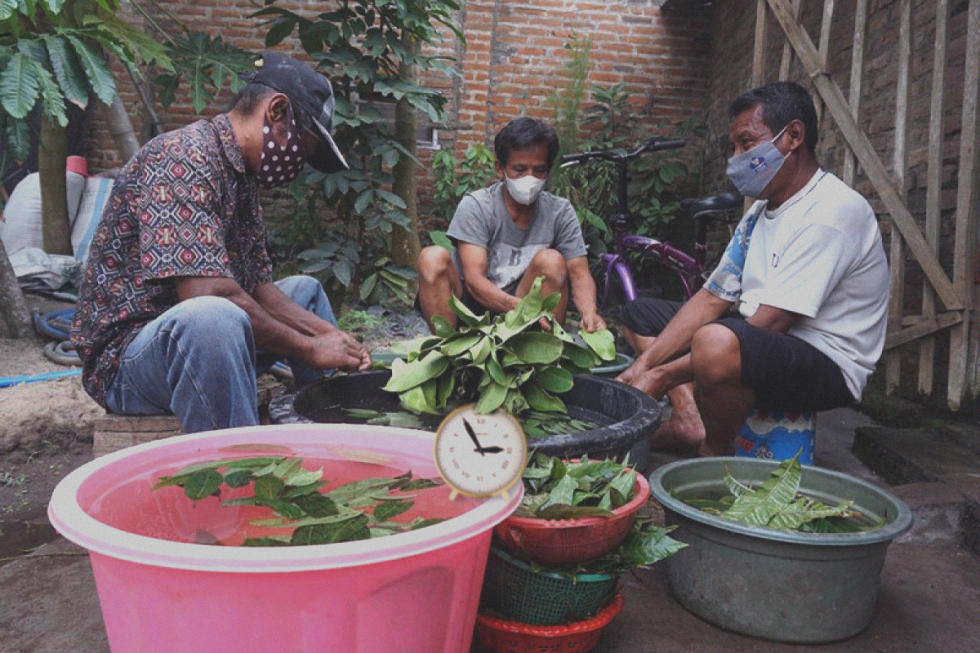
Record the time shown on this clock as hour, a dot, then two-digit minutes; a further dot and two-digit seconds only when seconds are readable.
2.55
